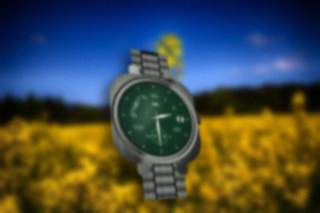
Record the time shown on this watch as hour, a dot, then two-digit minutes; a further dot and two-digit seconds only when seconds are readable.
2.30
